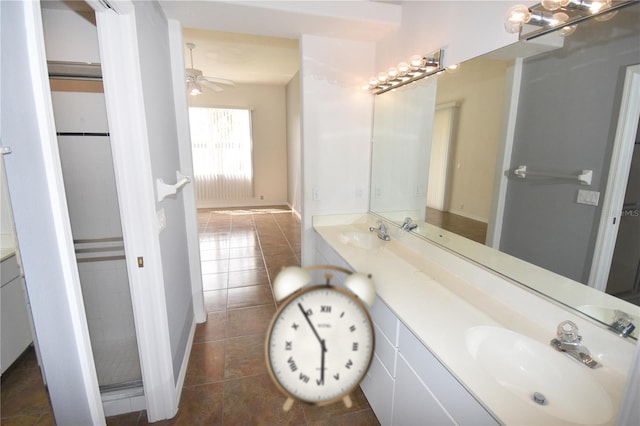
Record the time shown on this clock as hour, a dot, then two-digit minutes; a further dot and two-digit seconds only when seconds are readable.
5.54
